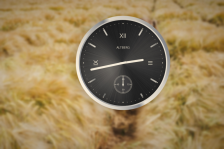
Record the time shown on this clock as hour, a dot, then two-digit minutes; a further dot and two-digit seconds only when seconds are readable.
2.43
